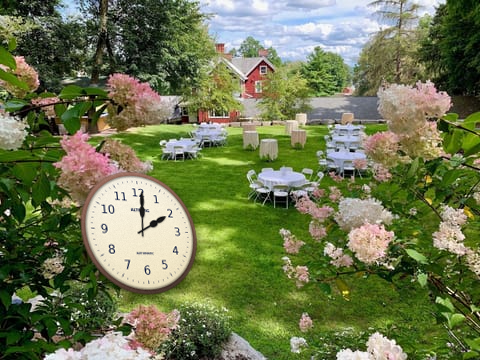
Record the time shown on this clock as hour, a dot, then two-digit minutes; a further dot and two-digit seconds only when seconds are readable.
2.01
